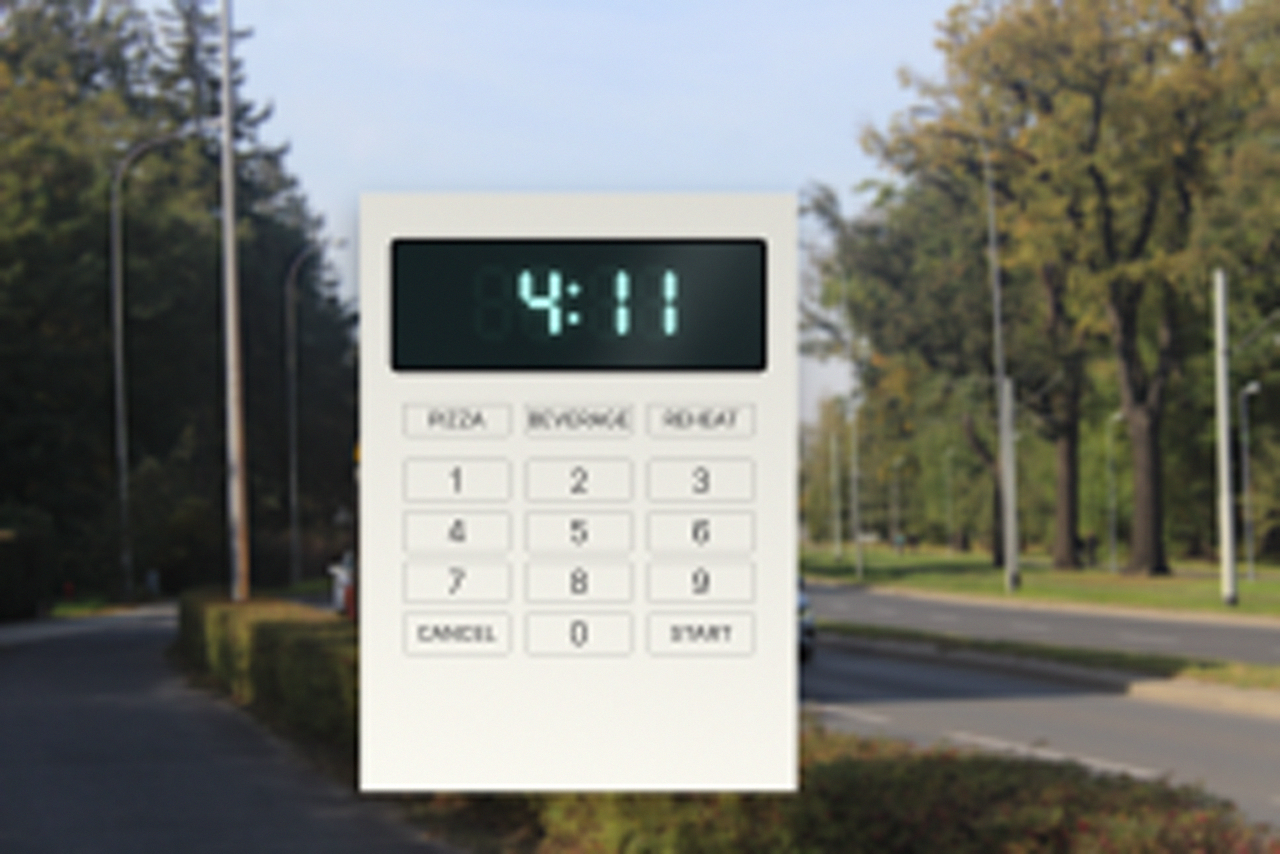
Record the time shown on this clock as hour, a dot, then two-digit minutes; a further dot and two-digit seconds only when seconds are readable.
4.11
